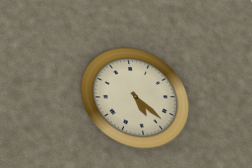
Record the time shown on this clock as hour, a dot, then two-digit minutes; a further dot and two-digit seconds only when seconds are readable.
5.23
